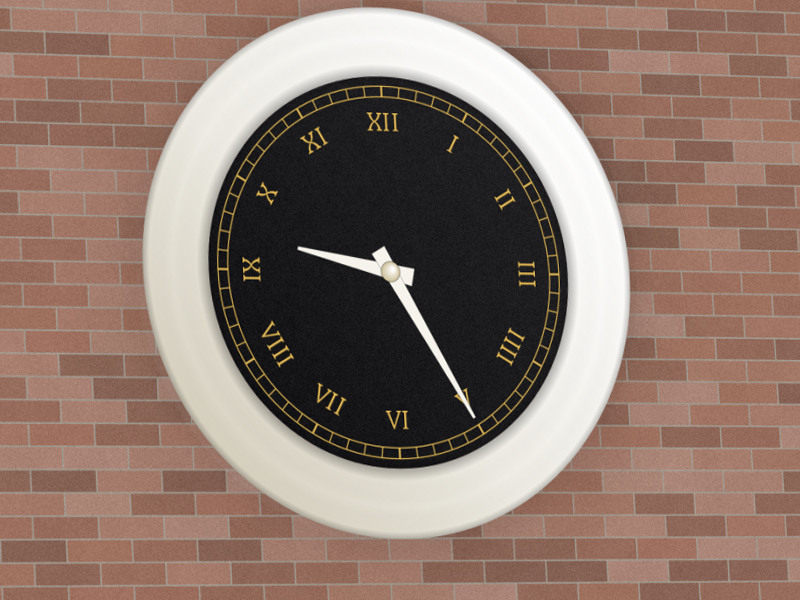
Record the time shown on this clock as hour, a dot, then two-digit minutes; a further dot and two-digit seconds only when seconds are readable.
9.25
